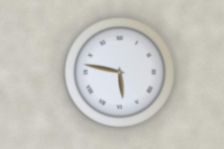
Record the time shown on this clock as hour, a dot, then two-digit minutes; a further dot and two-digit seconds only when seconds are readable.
5.47
